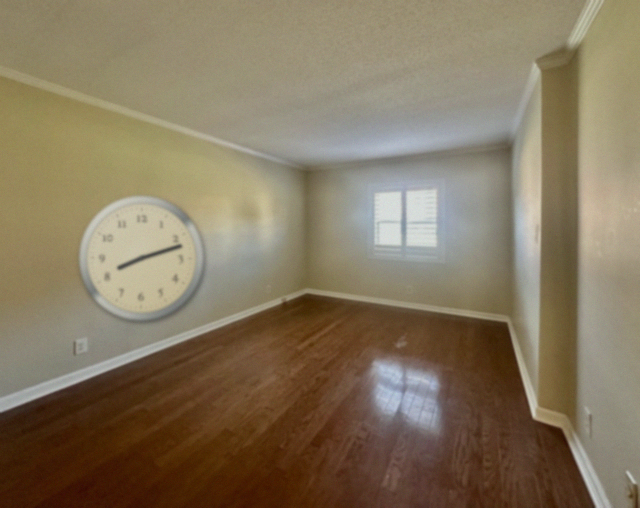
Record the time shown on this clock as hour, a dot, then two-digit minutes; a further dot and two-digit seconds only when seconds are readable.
8.12
